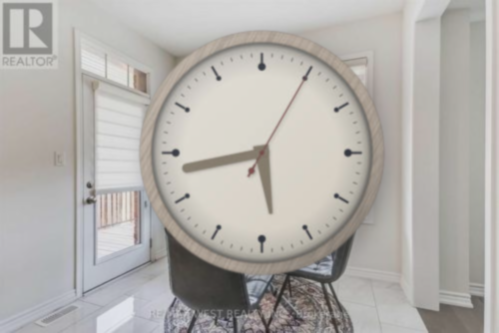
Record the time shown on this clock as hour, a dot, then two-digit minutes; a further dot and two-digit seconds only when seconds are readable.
5.43.05
